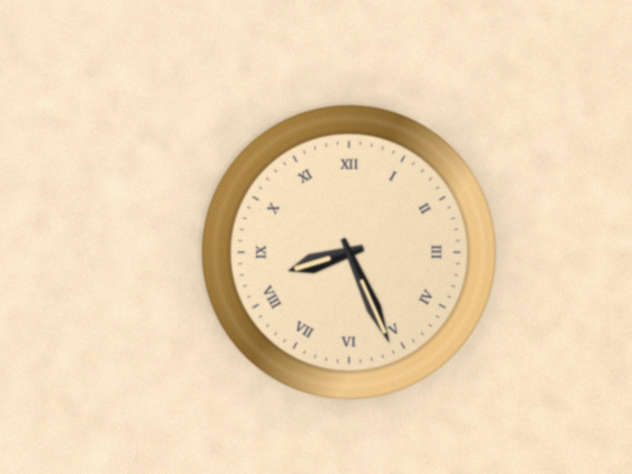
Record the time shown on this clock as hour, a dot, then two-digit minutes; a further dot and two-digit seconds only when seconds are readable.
8.26
